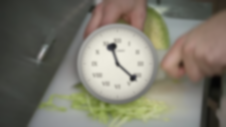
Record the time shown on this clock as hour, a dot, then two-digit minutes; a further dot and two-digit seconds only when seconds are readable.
11.22
